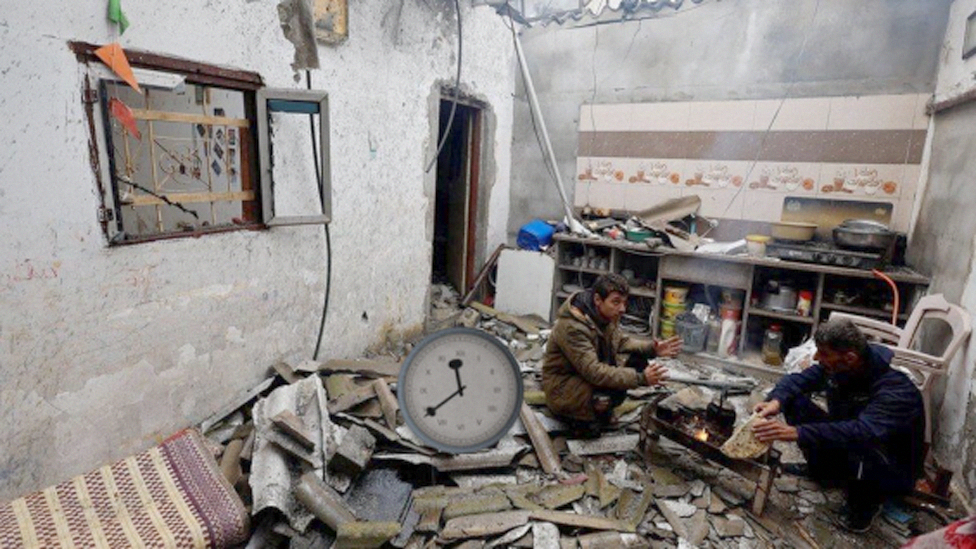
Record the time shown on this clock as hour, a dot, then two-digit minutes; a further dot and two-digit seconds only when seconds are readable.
11.39
